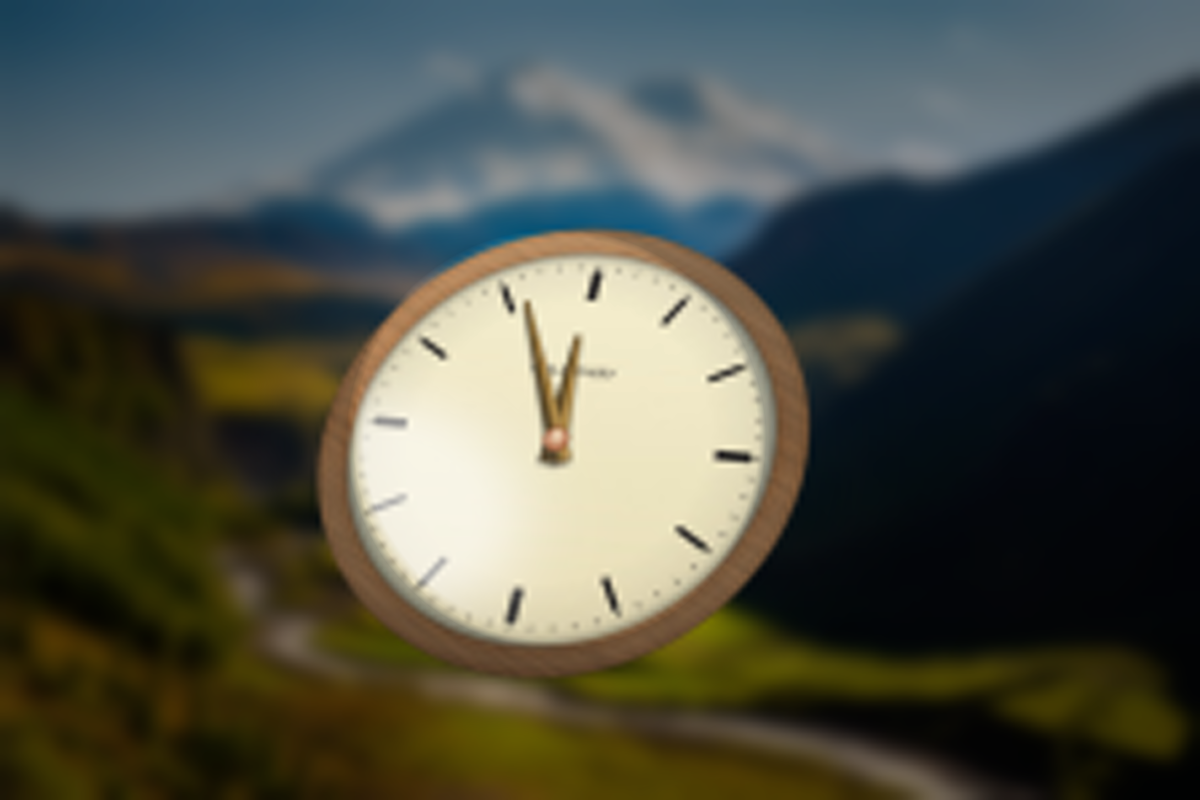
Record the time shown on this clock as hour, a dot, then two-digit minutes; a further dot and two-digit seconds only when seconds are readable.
11.56
